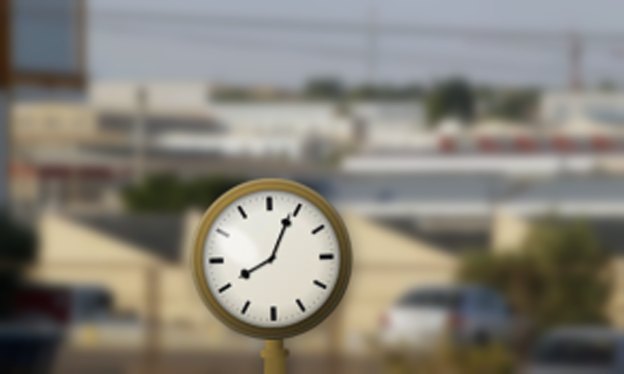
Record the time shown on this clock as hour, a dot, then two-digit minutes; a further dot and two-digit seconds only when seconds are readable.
8.04
